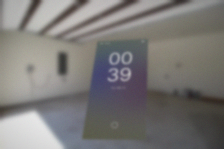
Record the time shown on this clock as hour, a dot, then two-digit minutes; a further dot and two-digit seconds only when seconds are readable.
0.39
